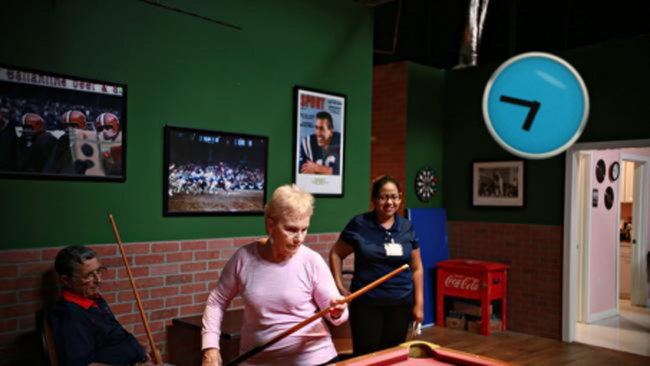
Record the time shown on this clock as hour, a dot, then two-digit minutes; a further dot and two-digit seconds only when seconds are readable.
6.47
